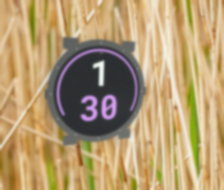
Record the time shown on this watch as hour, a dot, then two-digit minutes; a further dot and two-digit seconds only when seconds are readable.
1.30
